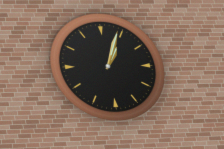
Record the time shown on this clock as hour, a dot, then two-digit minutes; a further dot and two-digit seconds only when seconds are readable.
1.04
